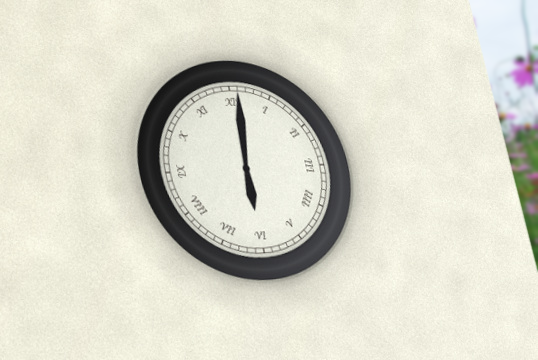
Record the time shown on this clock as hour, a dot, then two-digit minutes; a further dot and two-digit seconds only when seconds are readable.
6.01
